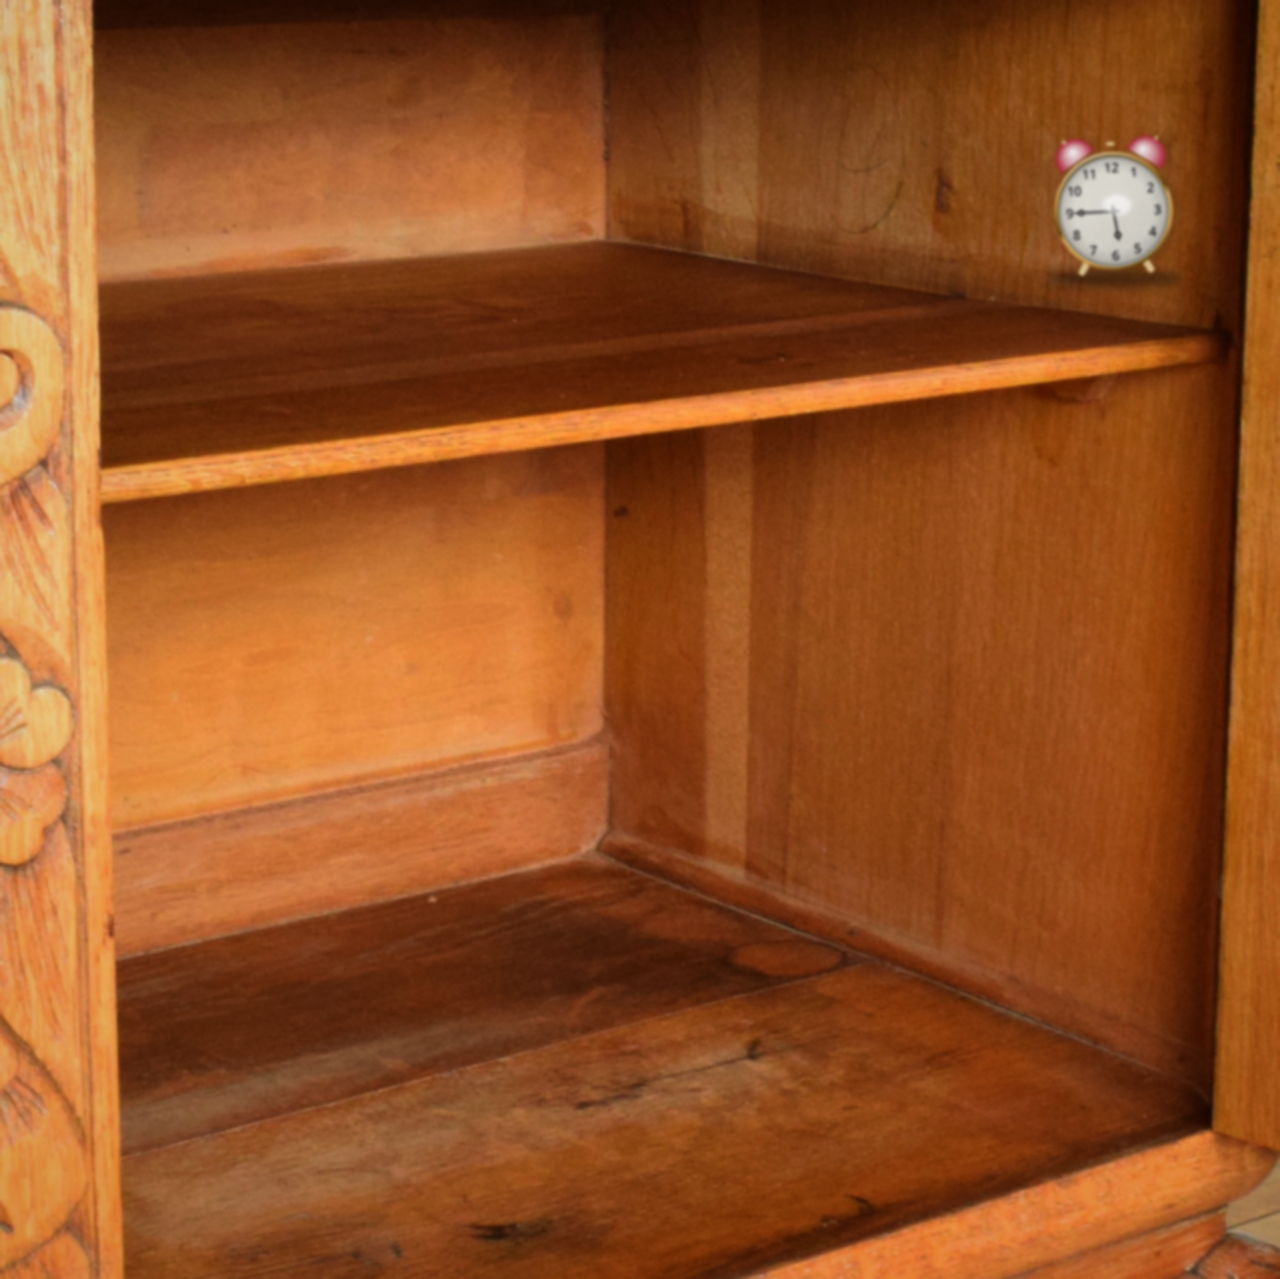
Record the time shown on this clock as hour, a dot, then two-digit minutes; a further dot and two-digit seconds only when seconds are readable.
5.45
